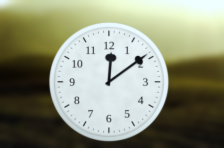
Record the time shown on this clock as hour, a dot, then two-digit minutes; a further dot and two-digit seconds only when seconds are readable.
12.09
